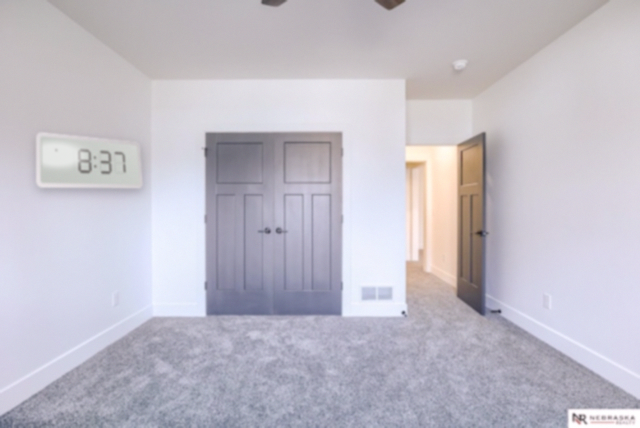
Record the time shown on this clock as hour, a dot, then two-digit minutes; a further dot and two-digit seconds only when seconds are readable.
8.37
